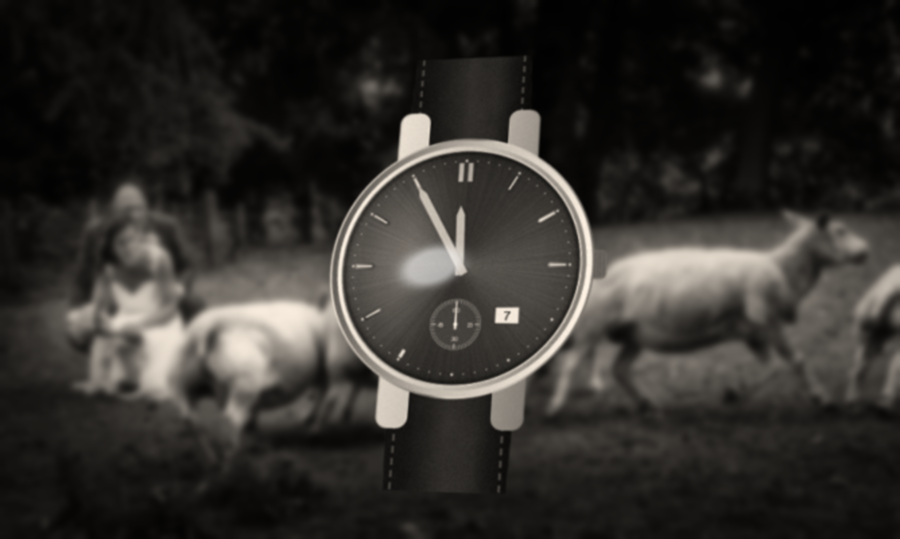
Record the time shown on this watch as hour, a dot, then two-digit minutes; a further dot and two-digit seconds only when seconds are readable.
11.55
